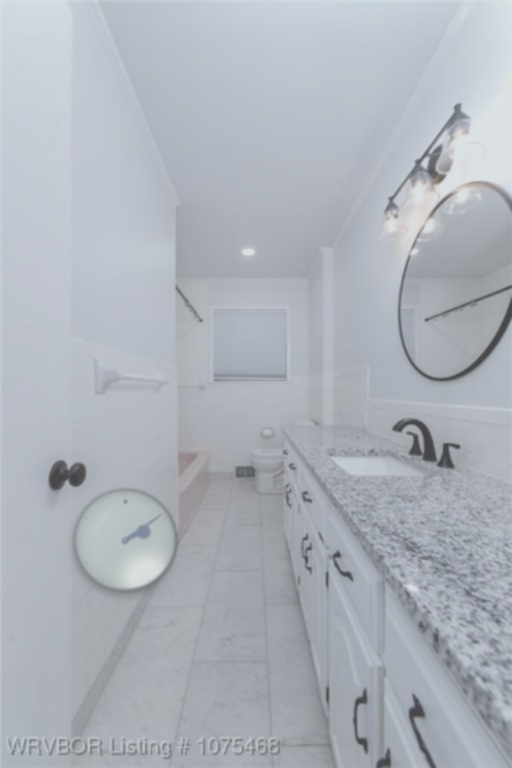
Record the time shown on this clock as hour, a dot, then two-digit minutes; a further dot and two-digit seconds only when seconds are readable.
2.09
